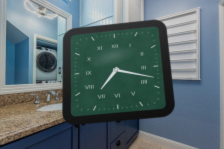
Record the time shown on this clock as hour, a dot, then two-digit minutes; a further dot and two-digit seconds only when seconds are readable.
7.18
